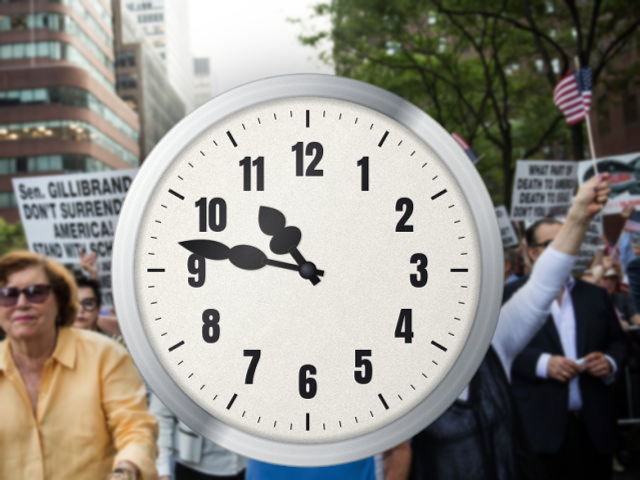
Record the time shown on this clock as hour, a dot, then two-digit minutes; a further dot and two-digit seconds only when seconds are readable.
10.47
